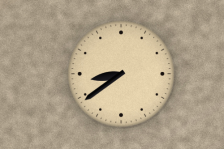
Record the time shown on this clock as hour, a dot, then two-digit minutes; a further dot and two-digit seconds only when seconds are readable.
8.39
